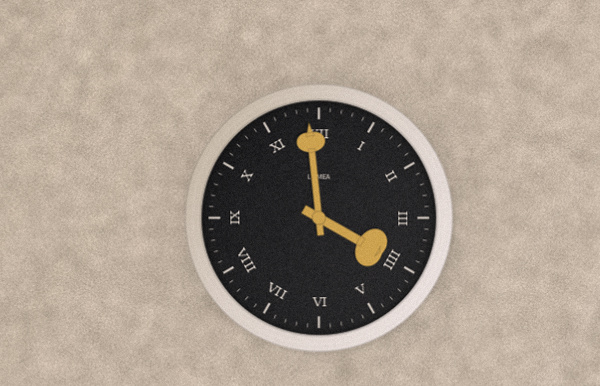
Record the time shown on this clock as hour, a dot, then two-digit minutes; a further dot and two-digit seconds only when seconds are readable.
3.59
